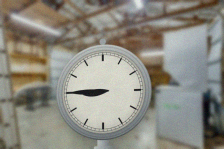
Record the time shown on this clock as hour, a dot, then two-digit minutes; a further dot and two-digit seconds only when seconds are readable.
8.45
